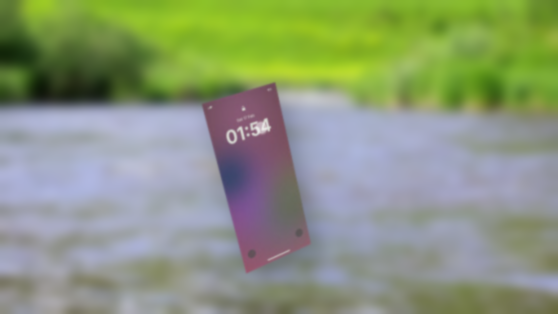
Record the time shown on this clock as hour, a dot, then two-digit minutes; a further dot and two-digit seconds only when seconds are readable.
1.54
